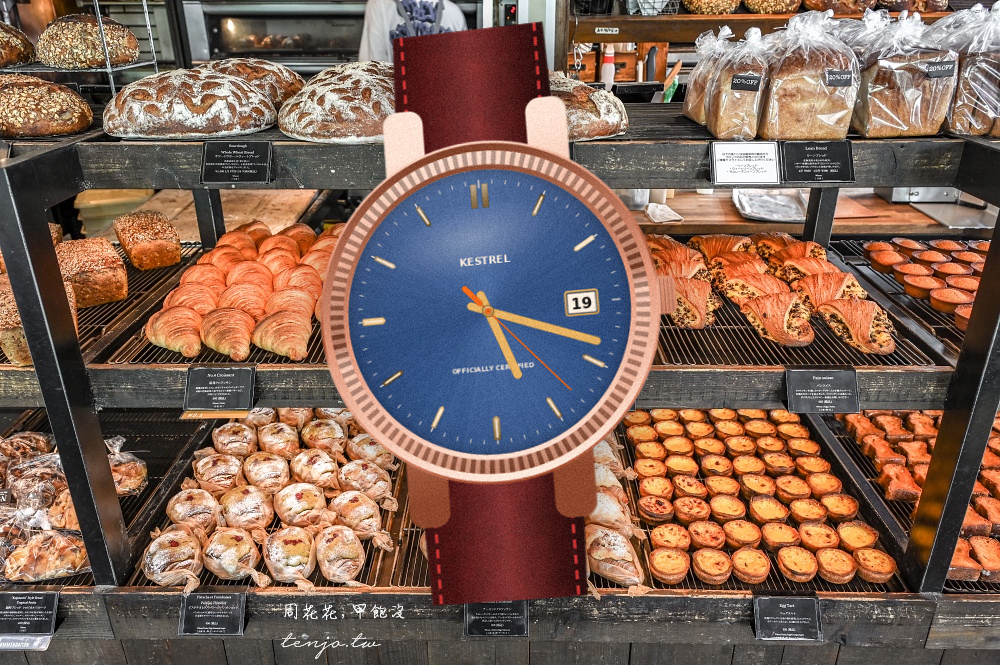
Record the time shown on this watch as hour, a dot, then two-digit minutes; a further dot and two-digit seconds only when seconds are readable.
5.18.23
